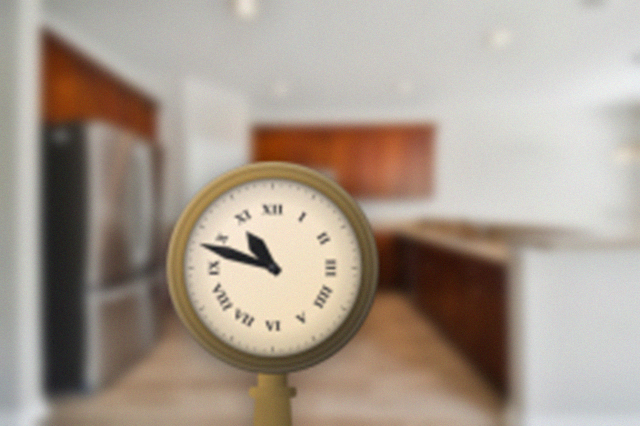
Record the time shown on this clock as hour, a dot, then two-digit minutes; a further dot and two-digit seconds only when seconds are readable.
10.48
